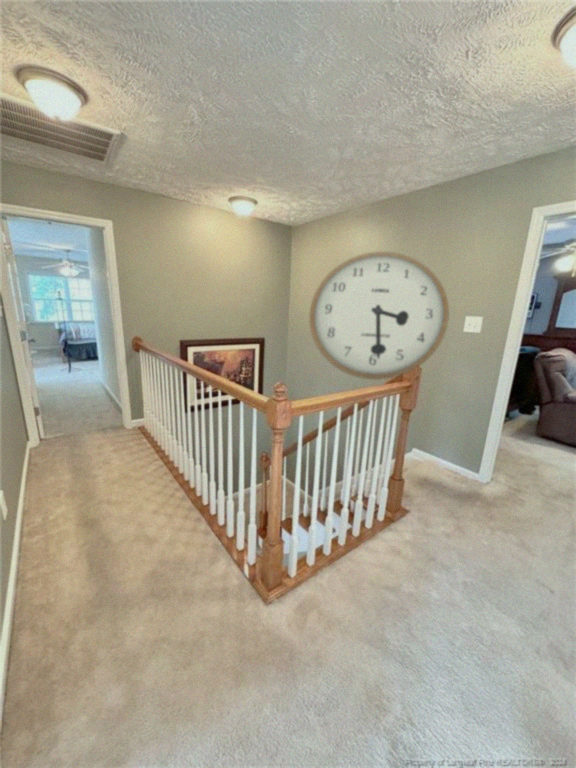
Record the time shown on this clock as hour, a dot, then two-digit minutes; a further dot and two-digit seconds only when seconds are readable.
3.29
